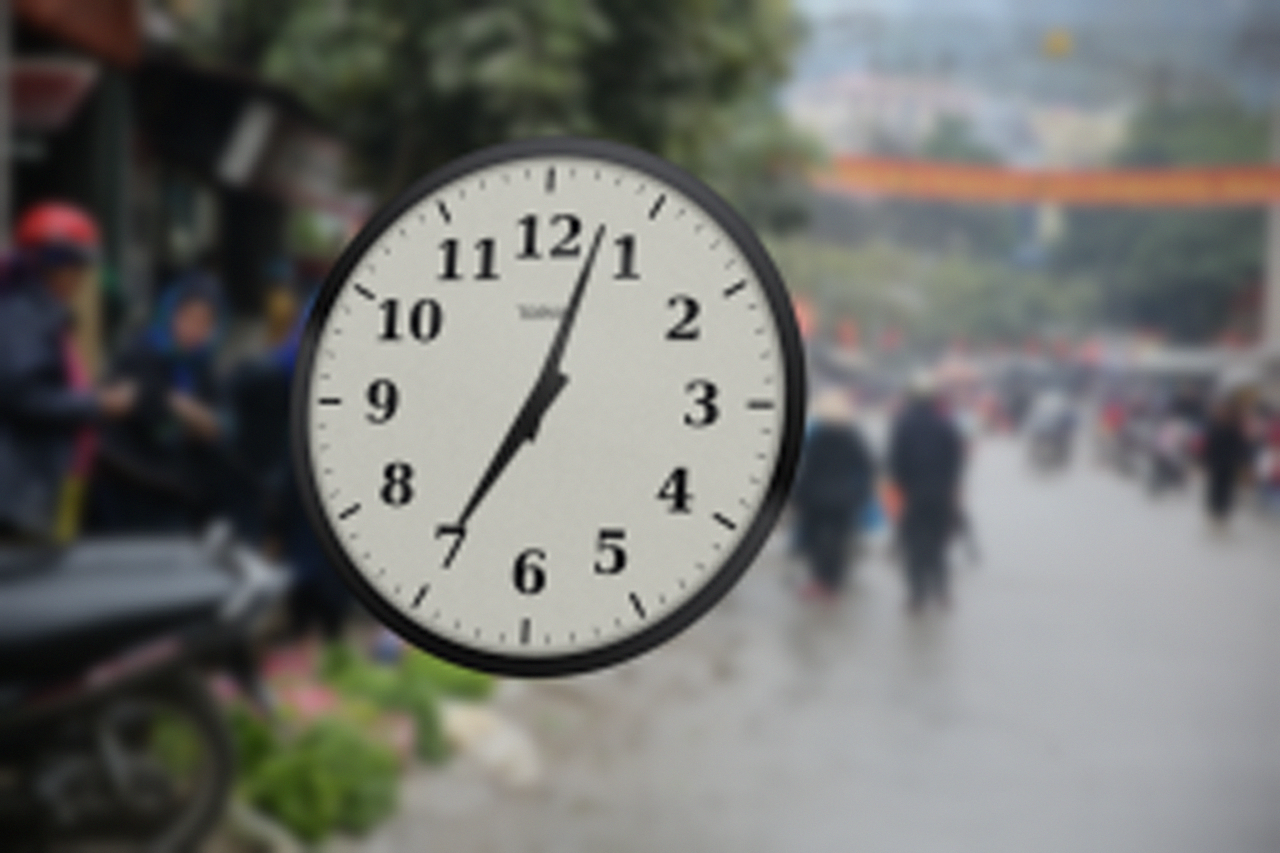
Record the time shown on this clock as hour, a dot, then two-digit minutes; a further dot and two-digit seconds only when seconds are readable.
7.03
